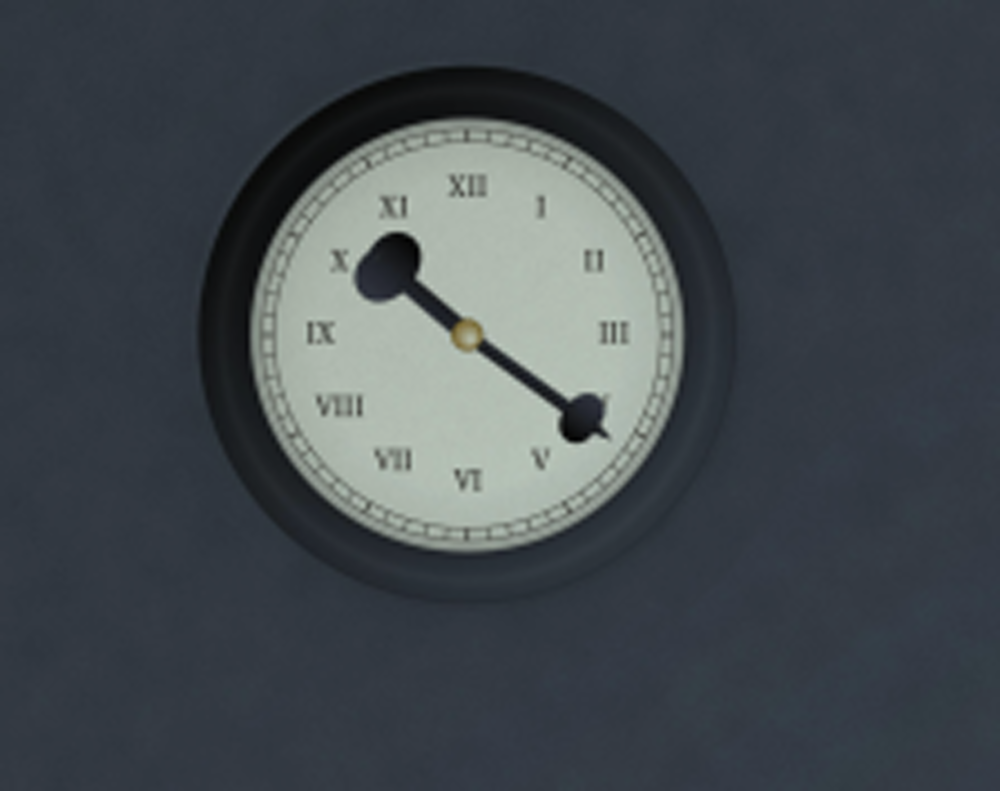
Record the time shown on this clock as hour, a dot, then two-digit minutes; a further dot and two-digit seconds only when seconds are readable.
10.21
